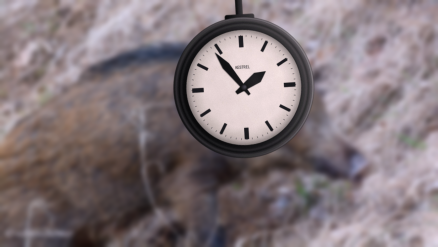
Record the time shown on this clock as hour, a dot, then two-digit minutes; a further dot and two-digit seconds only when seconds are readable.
1.54
